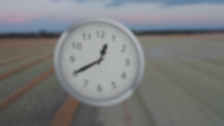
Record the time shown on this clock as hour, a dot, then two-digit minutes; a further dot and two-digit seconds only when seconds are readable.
12.40
